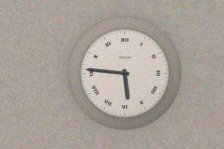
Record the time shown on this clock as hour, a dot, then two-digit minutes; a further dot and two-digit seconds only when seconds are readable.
5.46
